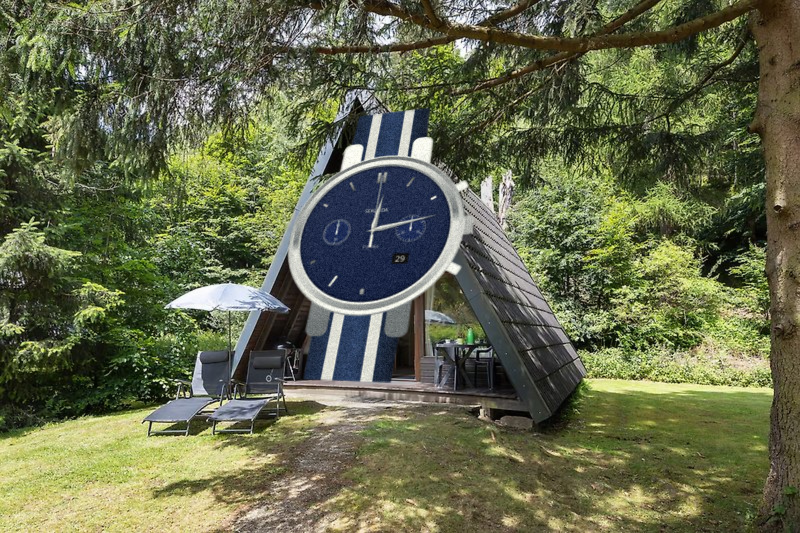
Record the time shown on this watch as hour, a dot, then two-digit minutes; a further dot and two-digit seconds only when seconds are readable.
12.13
